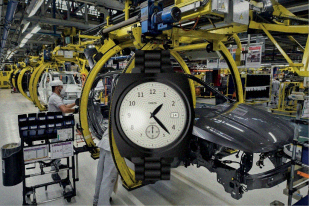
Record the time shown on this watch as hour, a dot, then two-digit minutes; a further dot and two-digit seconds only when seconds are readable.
1.23
